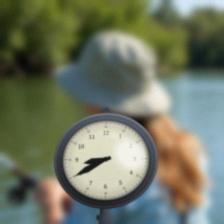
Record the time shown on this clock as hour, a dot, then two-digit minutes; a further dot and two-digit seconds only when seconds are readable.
8.40
